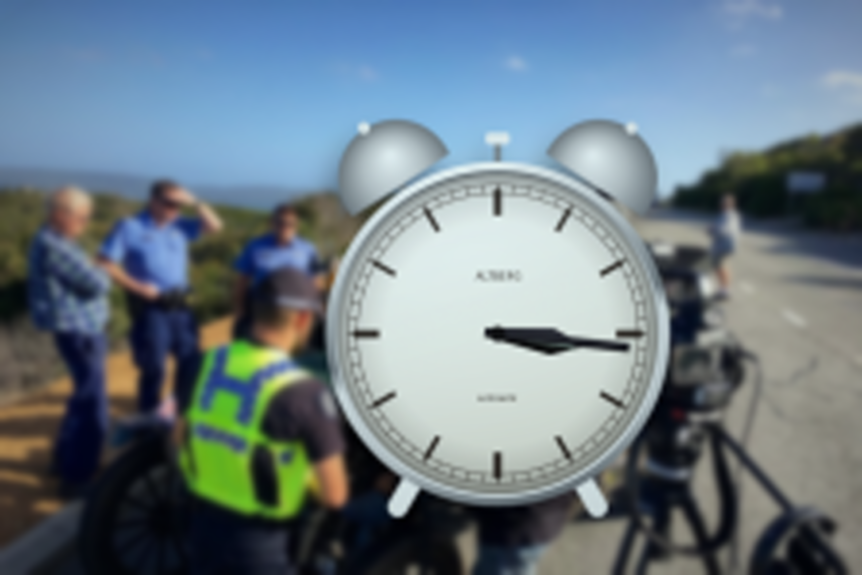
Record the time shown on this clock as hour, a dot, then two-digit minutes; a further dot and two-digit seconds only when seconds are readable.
3.16
